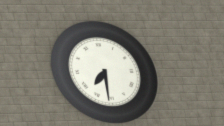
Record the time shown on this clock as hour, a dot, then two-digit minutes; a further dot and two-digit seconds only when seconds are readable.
7.31
